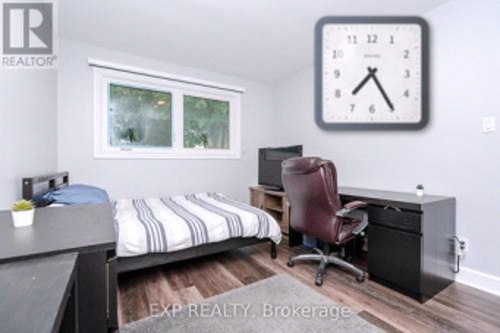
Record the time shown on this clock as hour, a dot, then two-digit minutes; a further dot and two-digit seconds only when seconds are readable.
7.25
